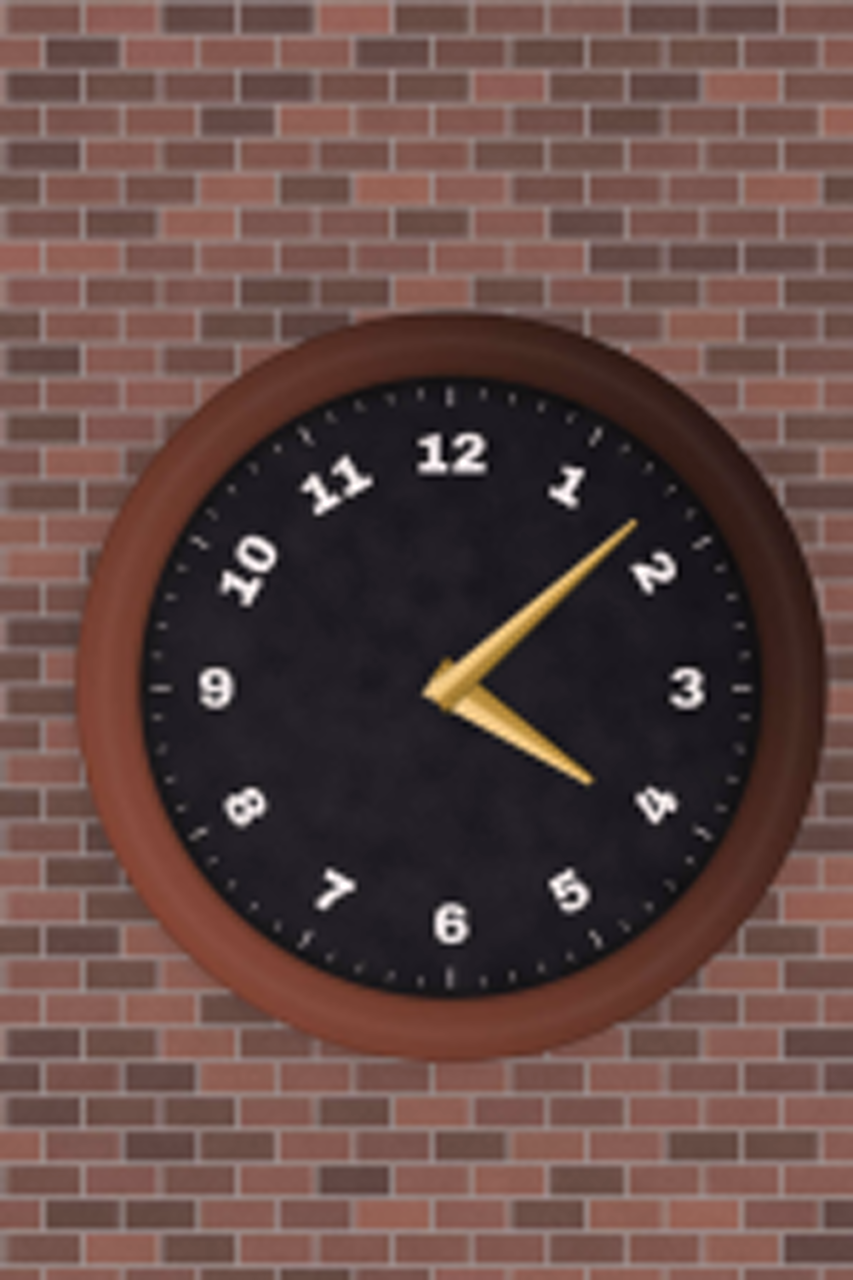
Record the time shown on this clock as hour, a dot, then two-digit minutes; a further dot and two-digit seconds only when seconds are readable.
4.08
